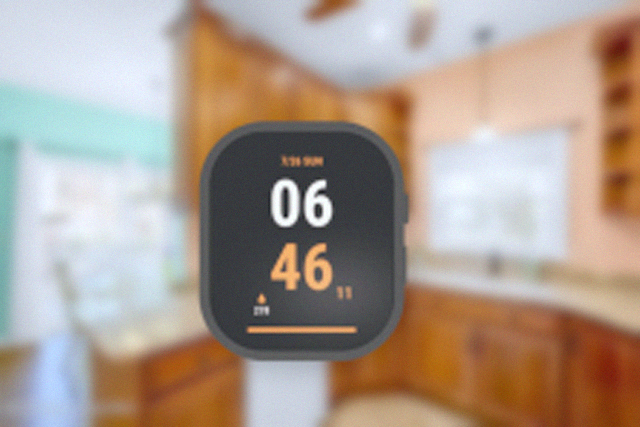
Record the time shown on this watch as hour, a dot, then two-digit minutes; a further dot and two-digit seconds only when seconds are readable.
6.46
